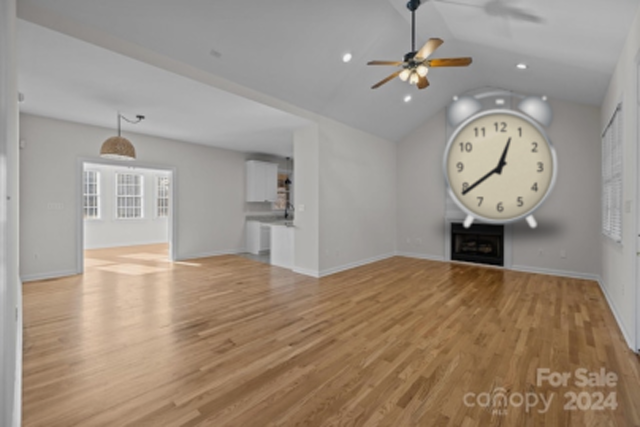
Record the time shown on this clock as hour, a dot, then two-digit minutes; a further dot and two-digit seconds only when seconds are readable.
12.39
